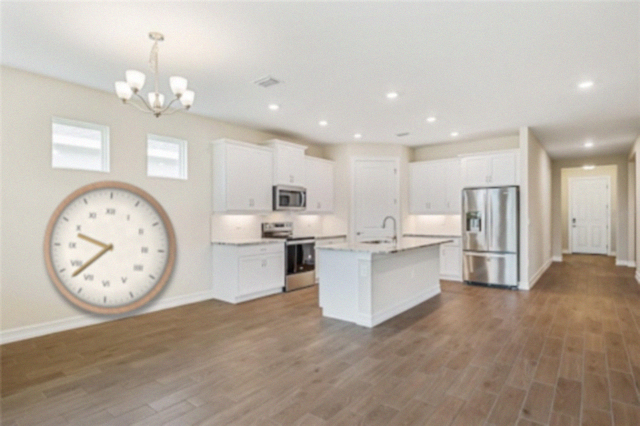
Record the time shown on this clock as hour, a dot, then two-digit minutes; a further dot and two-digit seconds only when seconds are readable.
9.38
